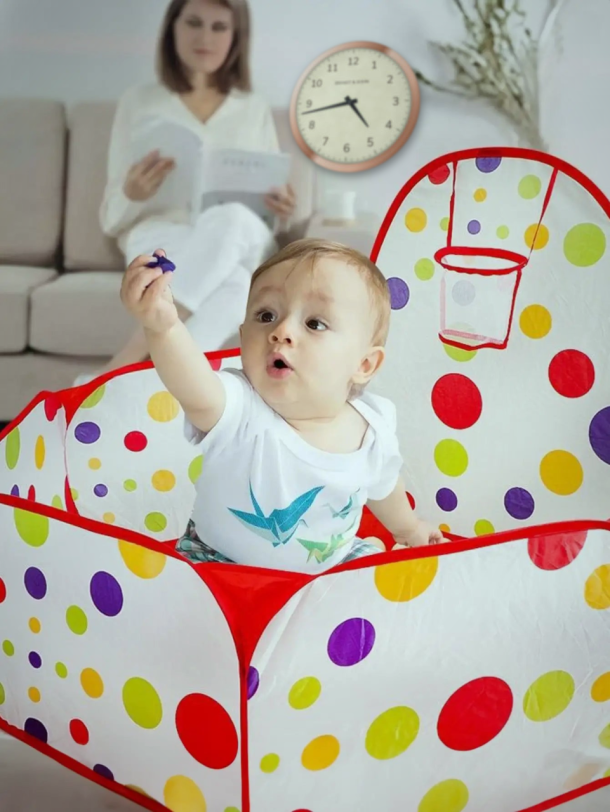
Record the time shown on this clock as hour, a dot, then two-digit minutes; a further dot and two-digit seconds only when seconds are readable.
4.43
